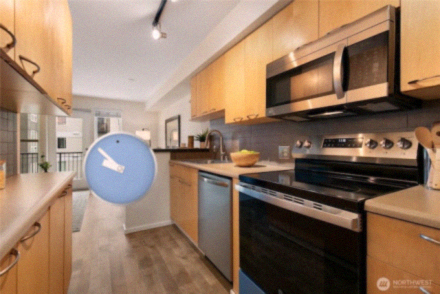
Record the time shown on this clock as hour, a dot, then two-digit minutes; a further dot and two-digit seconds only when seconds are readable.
9.53
